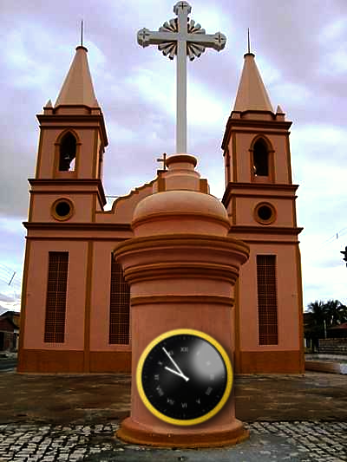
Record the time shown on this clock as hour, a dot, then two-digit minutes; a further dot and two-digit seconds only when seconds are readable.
9.54
